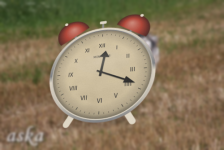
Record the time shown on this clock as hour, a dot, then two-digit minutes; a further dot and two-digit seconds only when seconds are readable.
12.19
